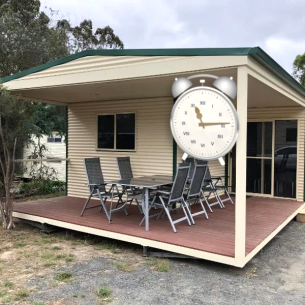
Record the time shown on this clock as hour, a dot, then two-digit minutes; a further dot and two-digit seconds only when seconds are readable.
11.14
